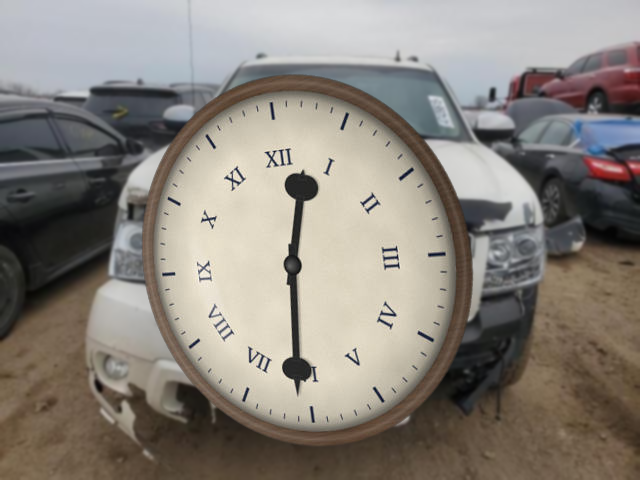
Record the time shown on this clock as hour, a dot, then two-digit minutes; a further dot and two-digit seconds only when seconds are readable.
12.31
